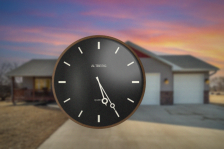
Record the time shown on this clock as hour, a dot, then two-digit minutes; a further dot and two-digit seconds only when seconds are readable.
5.25
